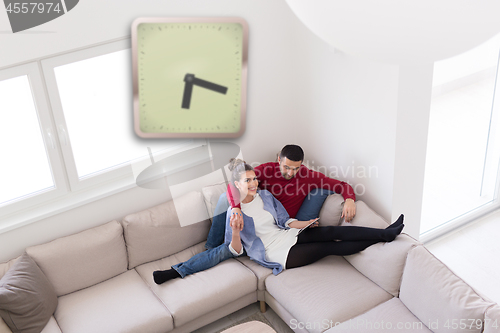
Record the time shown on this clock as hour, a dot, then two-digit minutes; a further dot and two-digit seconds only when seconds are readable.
6.18
